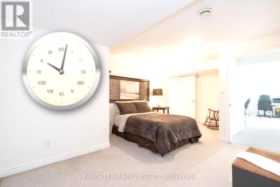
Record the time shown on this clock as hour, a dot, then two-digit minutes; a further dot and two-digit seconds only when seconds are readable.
10.02
